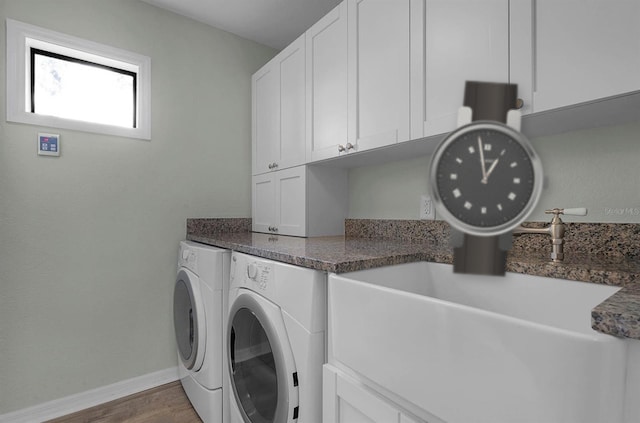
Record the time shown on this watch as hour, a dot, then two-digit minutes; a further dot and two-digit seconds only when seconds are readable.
12.58
